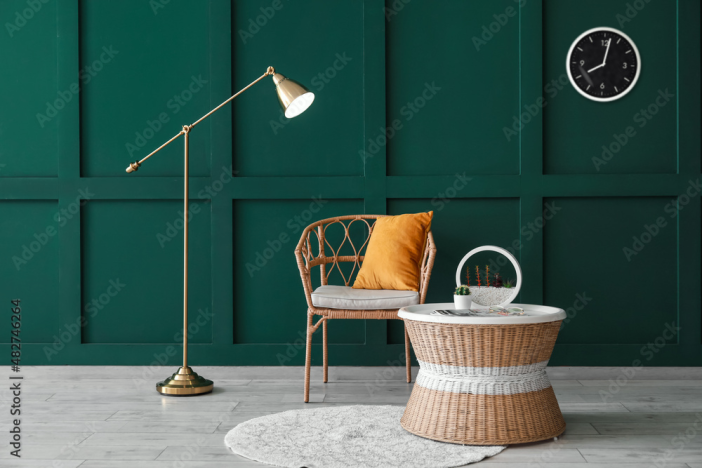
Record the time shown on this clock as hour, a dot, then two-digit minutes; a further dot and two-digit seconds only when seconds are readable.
8.02
